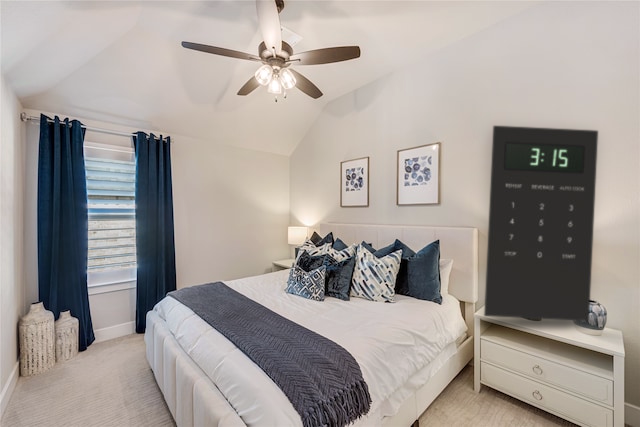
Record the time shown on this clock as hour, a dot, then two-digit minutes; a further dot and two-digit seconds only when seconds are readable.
3.15
